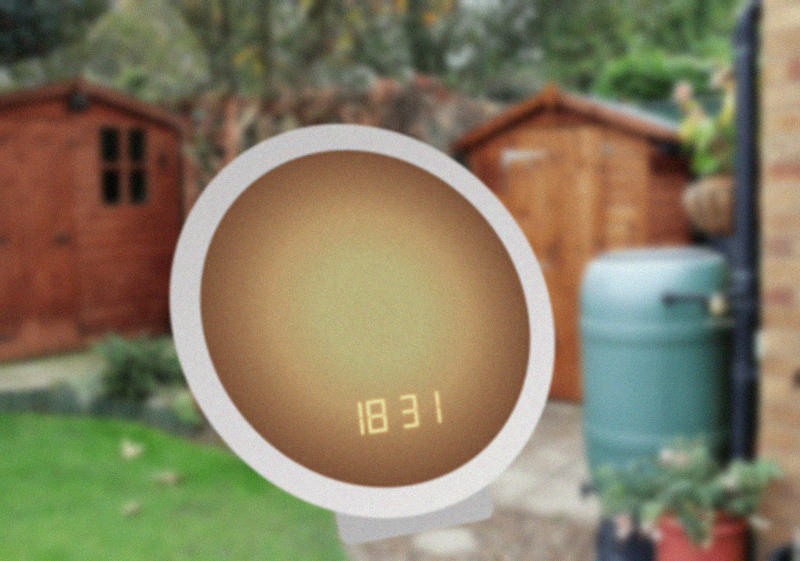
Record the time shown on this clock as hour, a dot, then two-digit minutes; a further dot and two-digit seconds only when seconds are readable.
18.31
